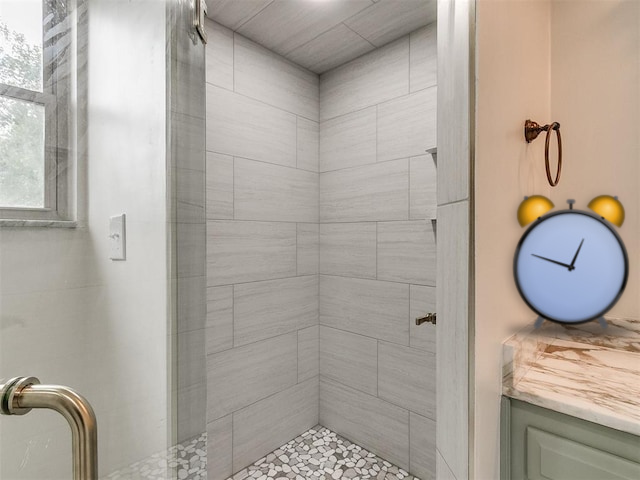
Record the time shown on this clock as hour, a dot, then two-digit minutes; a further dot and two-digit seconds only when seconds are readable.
12.48
